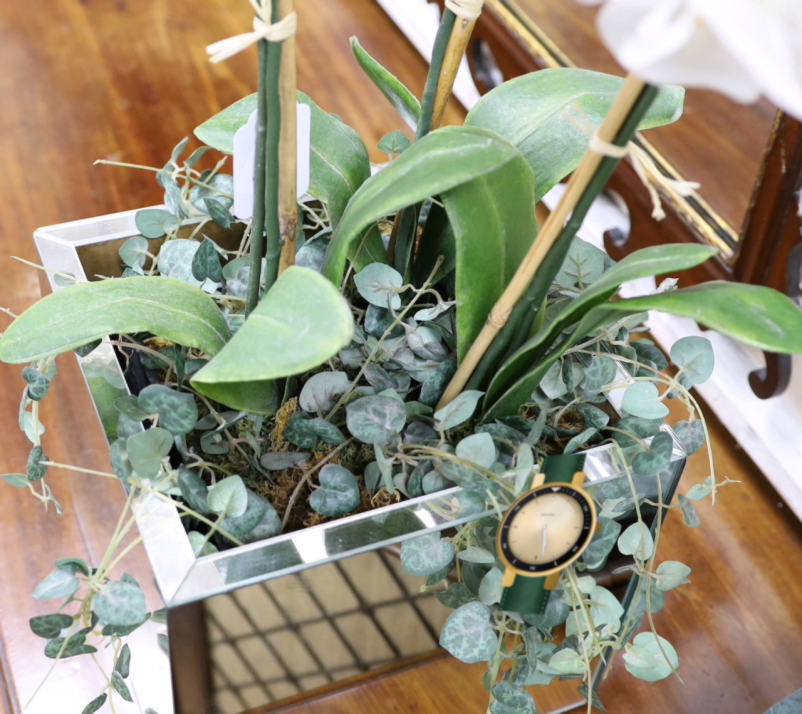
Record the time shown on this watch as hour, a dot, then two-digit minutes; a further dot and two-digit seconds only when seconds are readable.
5.28
